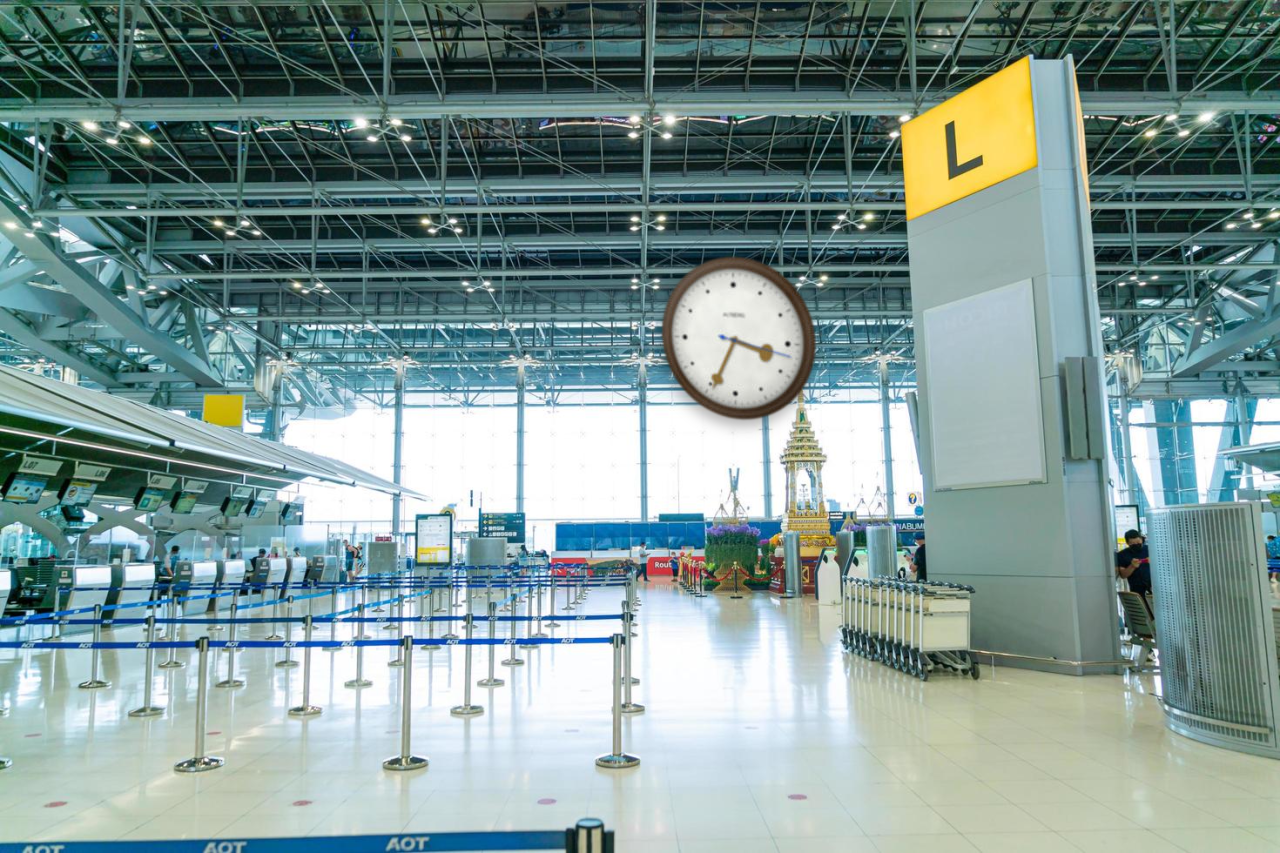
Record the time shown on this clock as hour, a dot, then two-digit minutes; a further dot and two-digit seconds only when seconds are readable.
3.34.17
